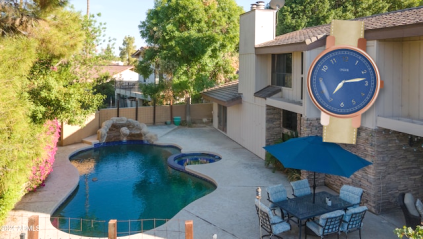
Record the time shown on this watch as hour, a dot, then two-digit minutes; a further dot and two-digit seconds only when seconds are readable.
7.13
